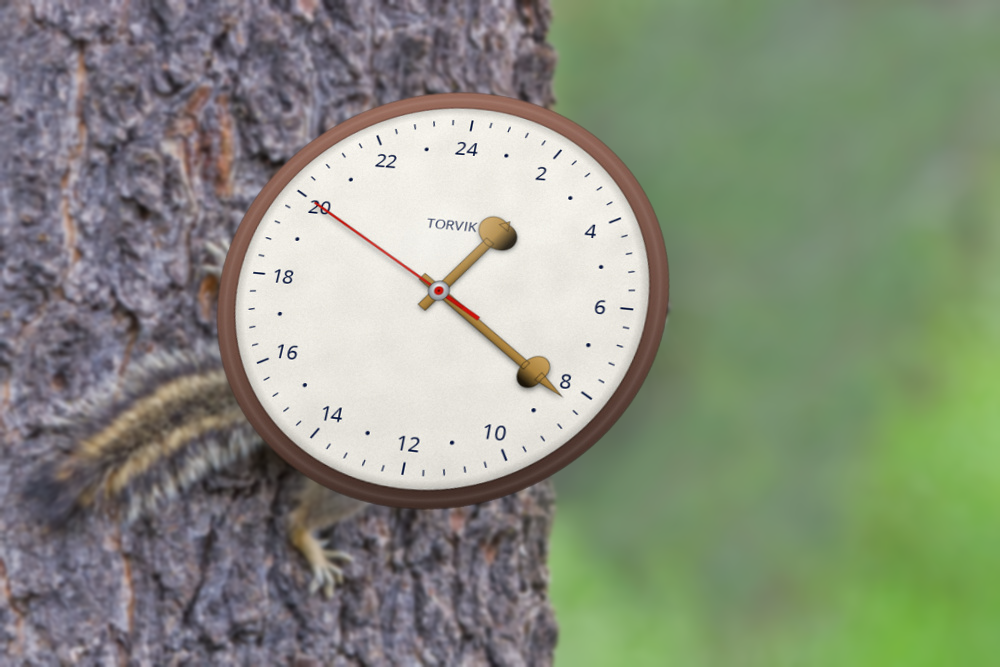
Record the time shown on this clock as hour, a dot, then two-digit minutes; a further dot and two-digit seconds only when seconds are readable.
2.20.50
